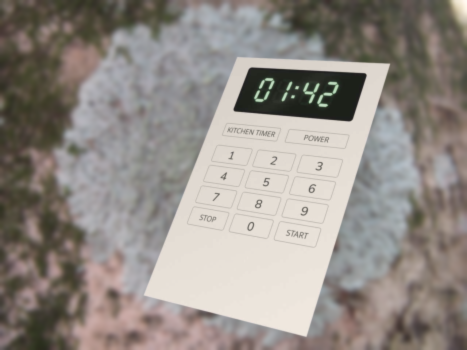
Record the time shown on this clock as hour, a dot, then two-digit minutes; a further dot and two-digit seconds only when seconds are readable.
1.42
